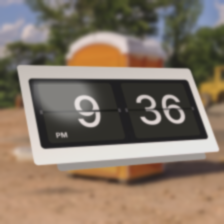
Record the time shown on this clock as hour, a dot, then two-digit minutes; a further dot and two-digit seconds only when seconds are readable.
9.36
